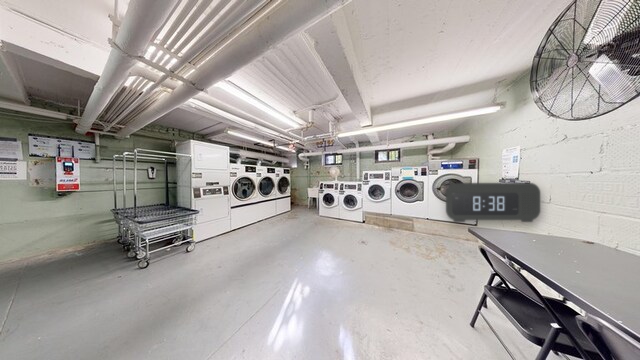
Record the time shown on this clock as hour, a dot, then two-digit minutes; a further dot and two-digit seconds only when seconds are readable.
8.38
